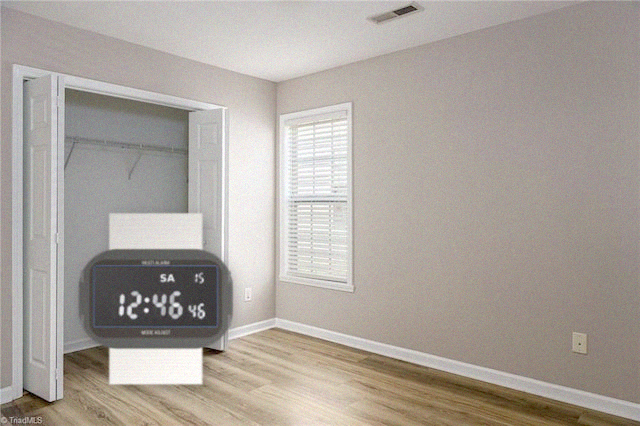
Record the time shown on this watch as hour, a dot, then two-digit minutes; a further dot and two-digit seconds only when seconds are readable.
12.46.46
